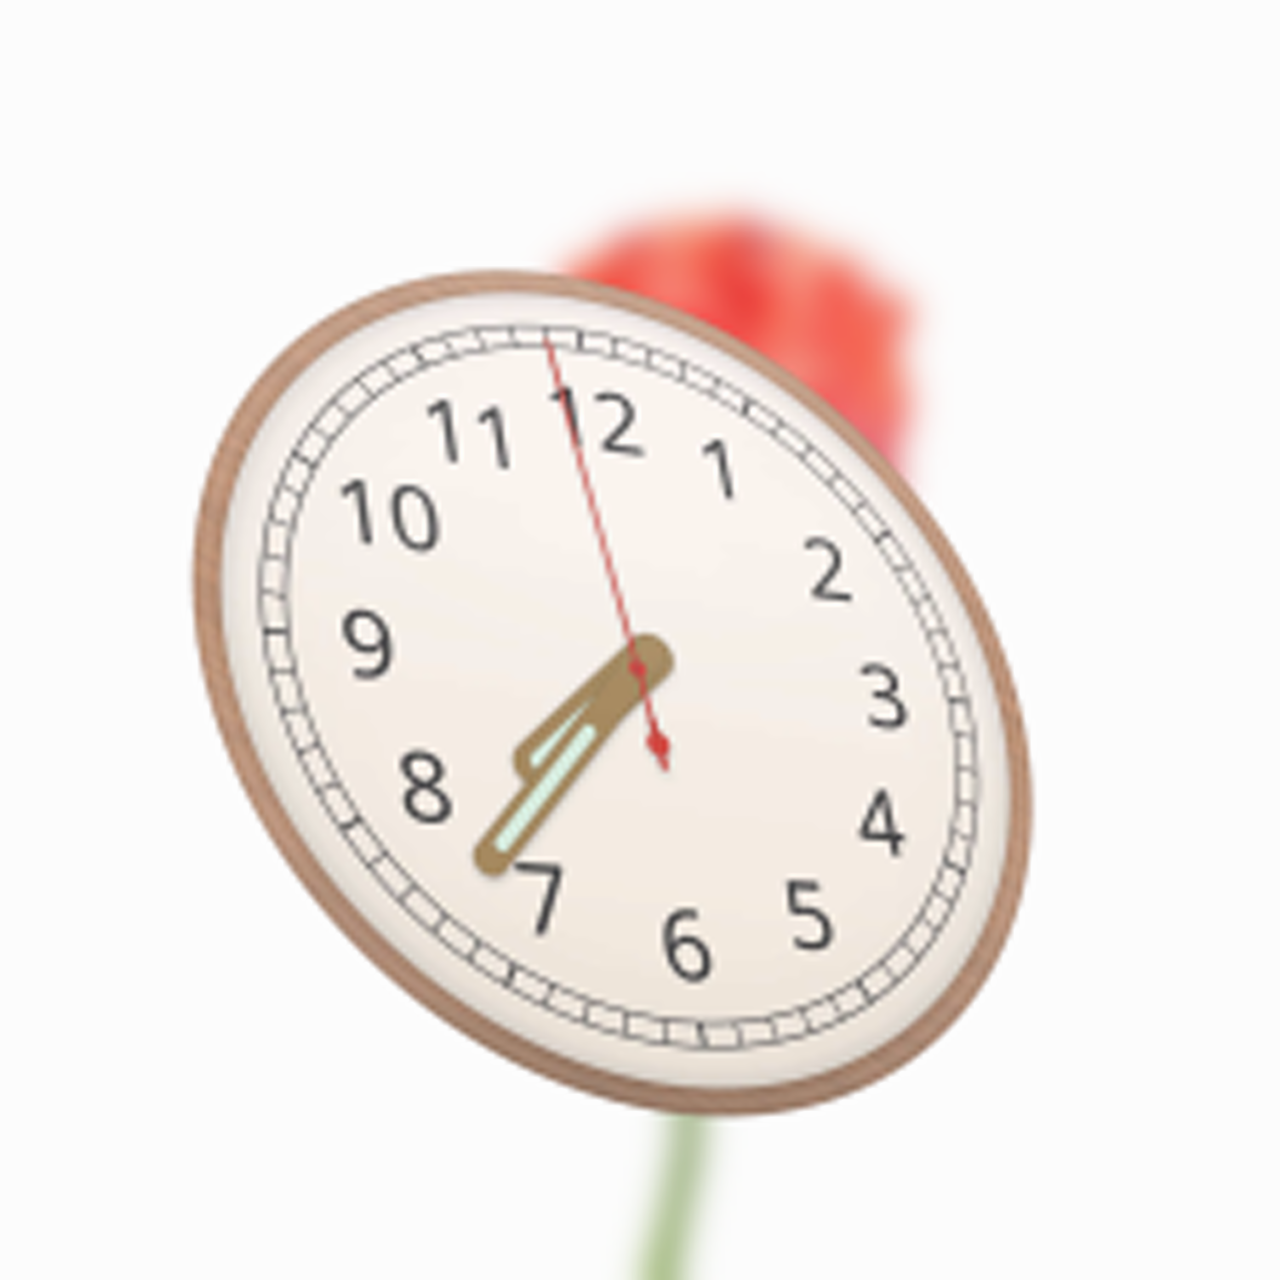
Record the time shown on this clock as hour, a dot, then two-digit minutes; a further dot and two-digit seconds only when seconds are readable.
7.36.59
